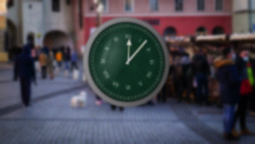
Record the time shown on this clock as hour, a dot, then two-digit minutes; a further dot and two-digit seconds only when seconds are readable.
12.07
